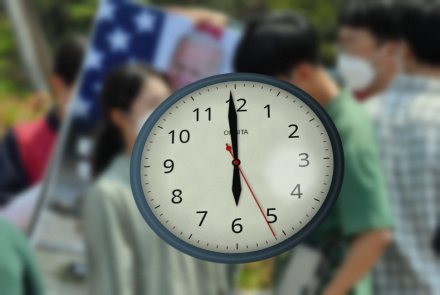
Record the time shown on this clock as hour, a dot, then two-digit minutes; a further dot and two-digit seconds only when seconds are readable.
5.59.26
